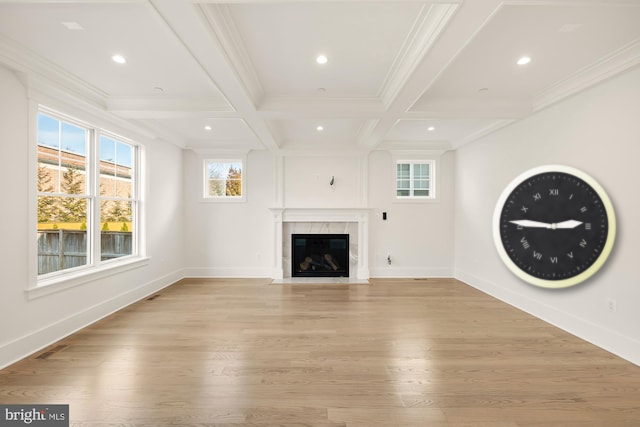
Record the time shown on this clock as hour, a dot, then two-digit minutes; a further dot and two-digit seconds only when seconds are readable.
2.46
